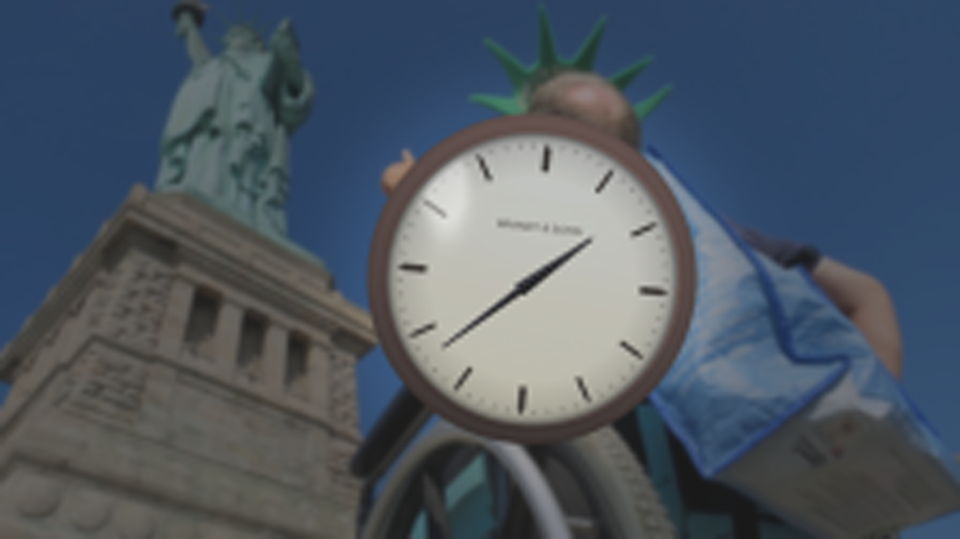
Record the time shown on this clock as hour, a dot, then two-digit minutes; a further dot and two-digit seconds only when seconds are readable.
1.38
